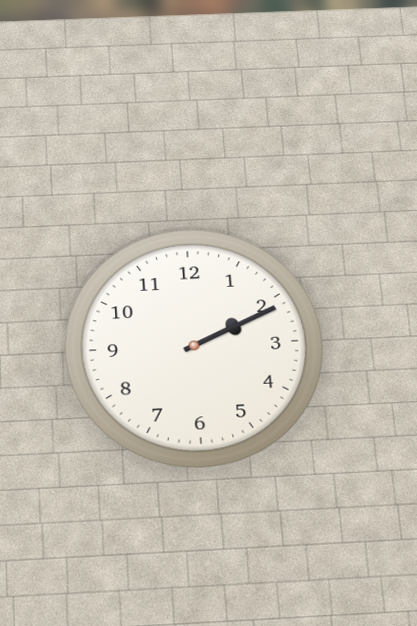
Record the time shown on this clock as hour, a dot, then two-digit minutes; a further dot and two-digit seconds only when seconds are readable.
2.11
